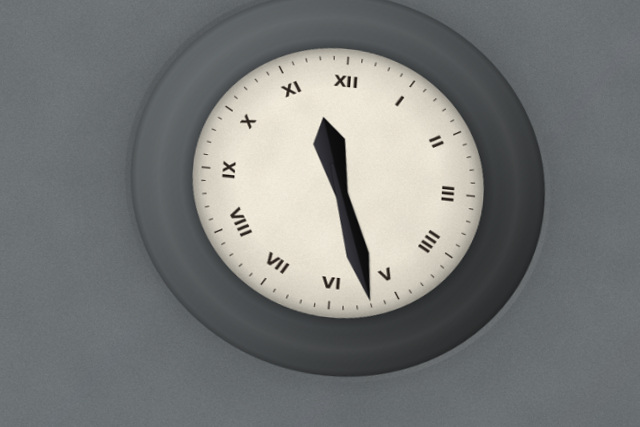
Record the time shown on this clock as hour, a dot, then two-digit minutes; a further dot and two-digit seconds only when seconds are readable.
11.27
